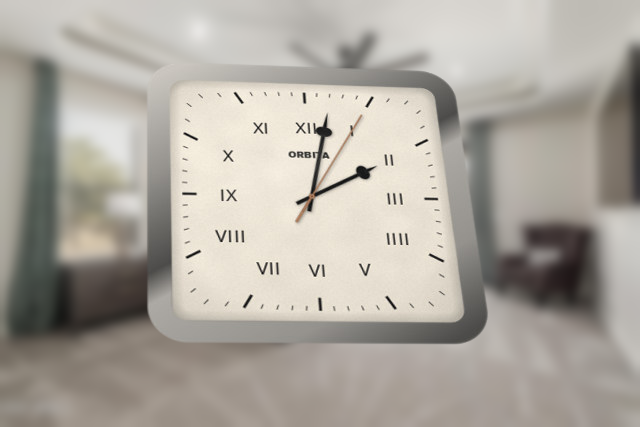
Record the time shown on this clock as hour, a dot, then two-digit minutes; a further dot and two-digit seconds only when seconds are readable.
2.02.05
